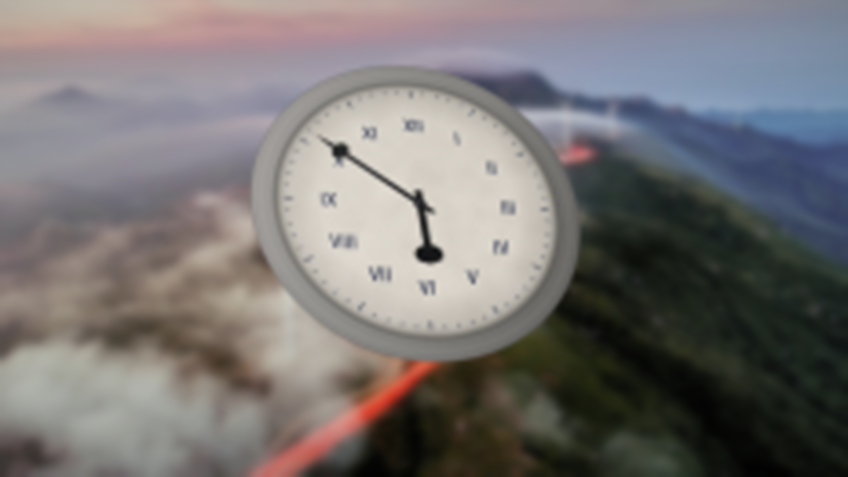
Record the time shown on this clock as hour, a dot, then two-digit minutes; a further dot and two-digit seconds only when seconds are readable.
5.51
